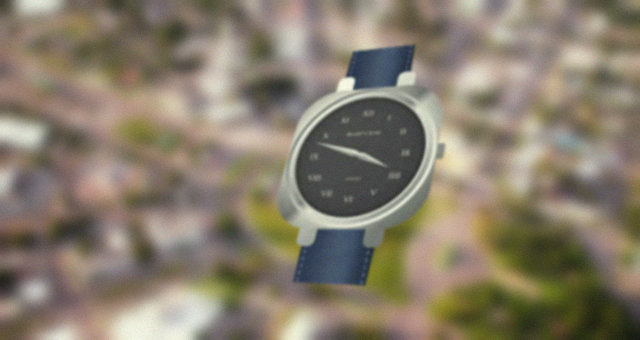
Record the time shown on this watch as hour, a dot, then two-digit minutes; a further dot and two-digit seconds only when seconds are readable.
3.48
